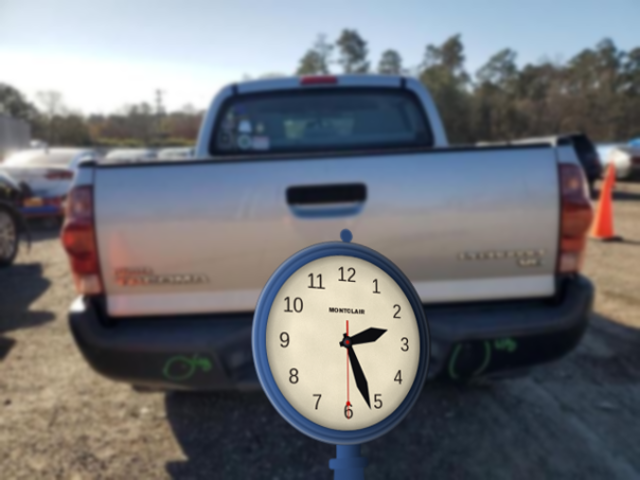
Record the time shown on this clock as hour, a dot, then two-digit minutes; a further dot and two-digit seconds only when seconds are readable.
2.26.30
